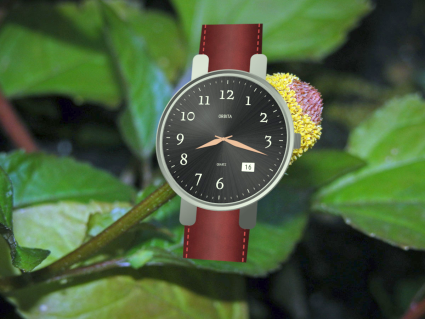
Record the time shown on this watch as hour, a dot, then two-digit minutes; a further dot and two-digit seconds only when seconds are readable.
8.18
